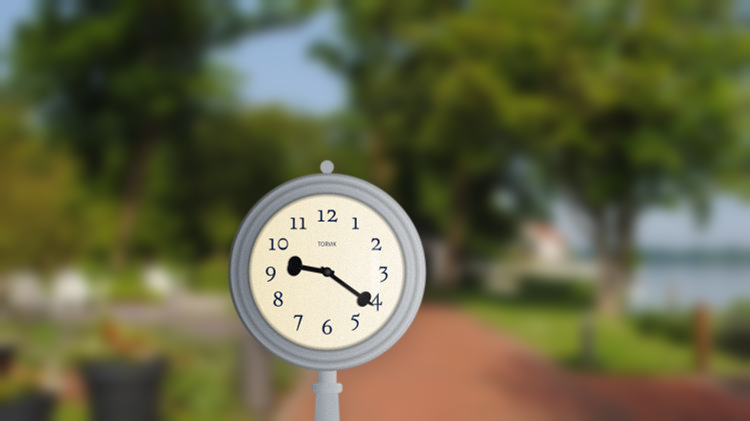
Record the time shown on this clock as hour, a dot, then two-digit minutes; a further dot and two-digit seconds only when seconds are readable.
9.21
